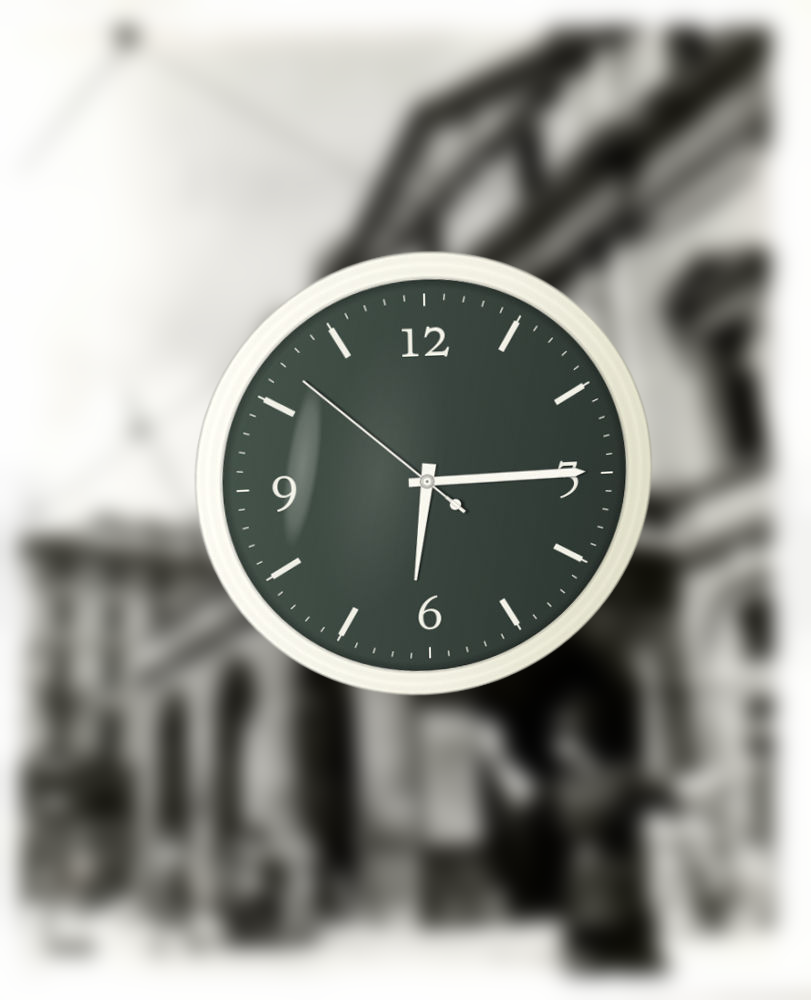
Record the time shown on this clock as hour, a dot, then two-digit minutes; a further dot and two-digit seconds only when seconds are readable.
6.14.52
